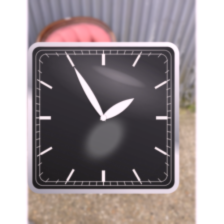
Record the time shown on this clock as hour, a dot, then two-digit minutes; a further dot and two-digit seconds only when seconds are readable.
1.55
